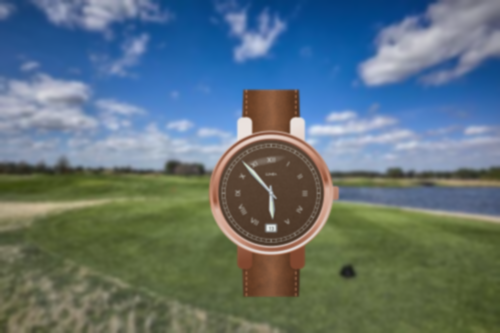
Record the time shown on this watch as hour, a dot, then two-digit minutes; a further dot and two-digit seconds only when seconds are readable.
5.53
